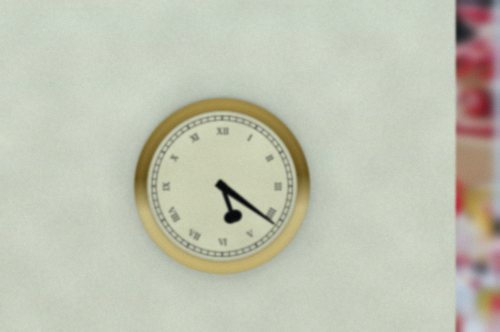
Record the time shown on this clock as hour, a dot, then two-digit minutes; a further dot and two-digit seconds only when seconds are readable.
5.21
